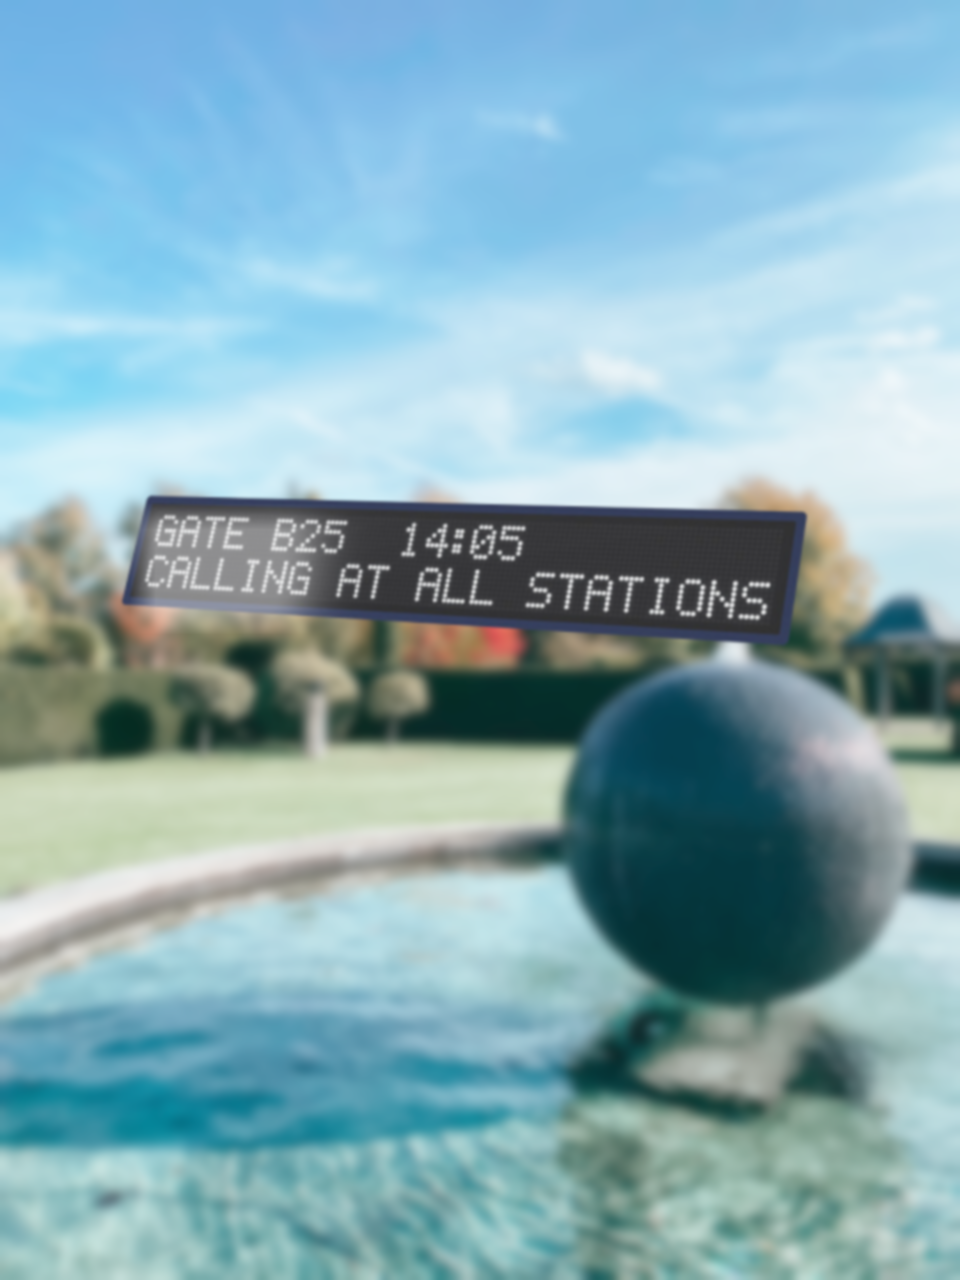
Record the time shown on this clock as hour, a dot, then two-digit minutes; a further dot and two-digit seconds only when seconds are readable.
14.05
